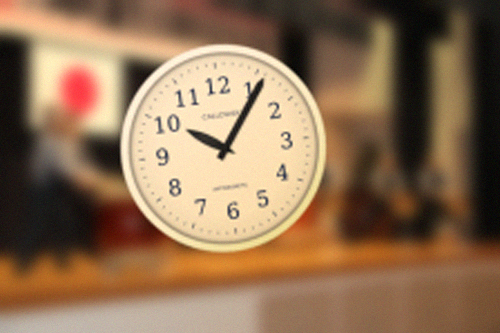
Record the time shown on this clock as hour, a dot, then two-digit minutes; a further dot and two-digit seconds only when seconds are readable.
10.06
